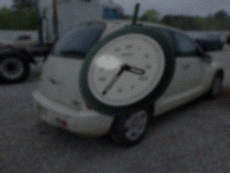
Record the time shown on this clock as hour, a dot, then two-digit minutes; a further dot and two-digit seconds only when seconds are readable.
3.35
